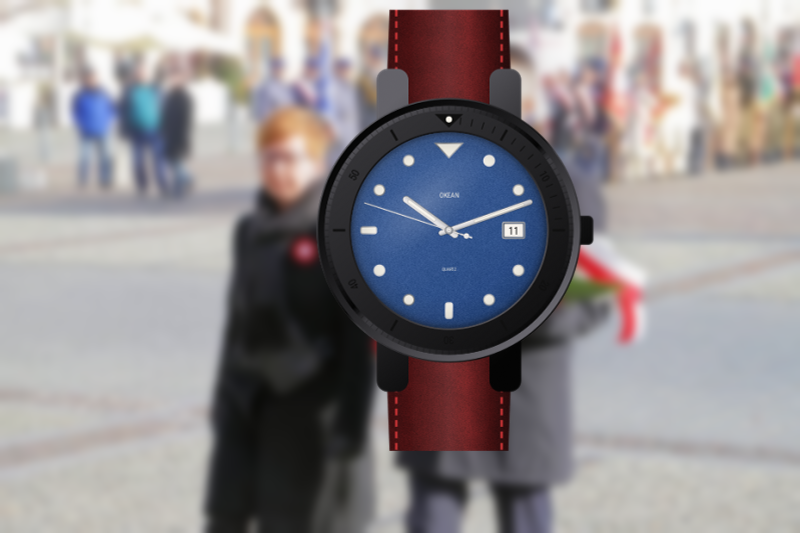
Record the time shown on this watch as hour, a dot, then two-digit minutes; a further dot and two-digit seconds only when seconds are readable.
10.11.48
